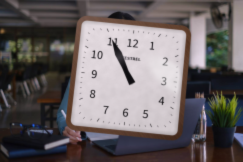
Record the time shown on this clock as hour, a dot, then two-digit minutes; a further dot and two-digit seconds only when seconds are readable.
10.55
